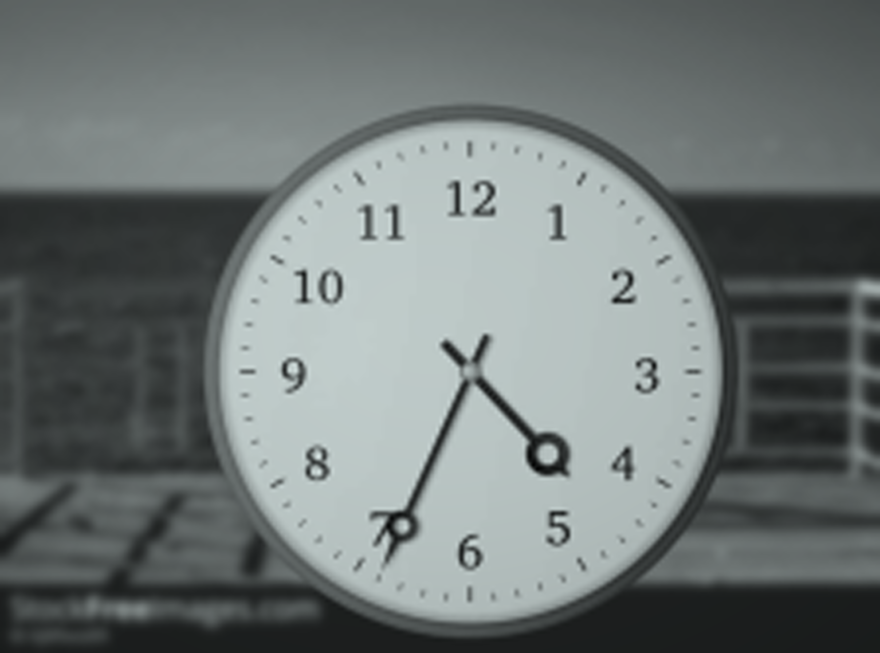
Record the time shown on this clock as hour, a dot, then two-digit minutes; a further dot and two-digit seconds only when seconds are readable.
4.34
